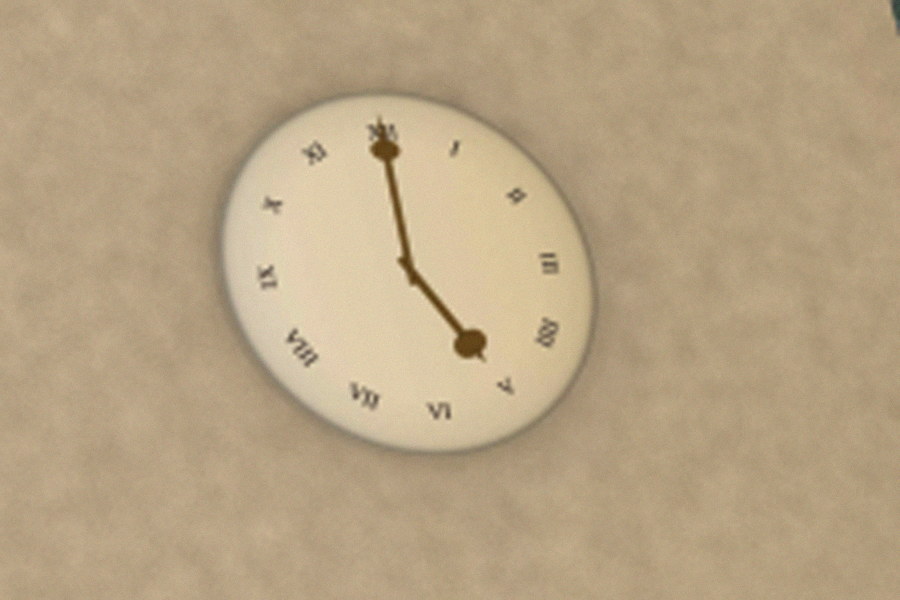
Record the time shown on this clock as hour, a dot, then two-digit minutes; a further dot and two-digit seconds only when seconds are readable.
5.00
